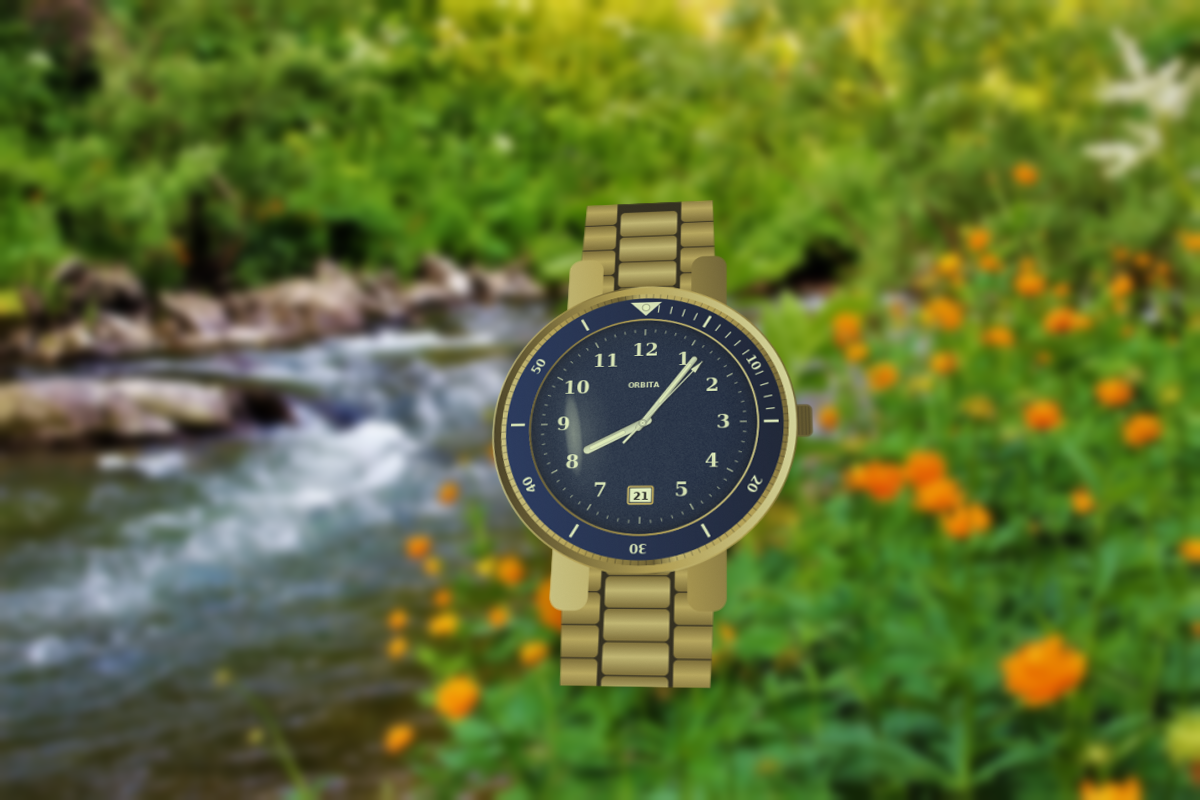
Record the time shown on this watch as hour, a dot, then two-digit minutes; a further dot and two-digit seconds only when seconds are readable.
8.06.07
